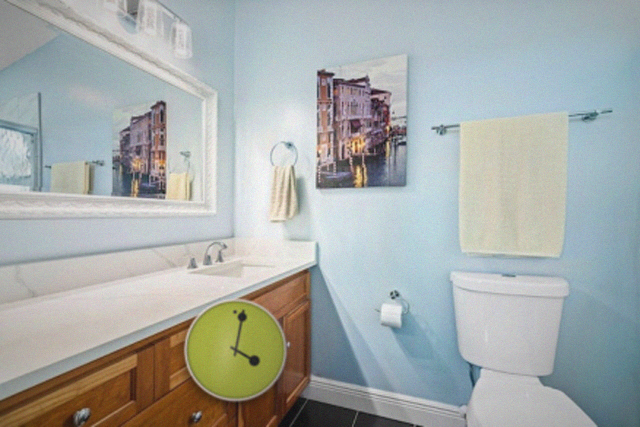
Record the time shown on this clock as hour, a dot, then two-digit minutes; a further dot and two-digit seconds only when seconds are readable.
4.02
